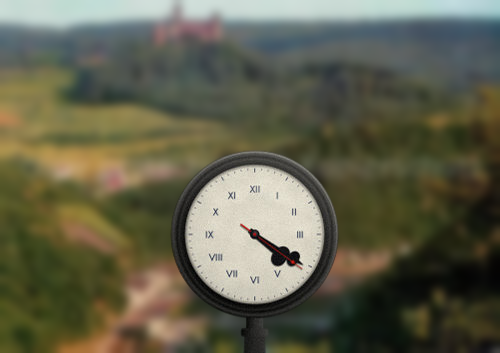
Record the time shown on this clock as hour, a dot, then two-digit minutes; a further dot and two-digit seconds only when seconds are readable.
4.20.21
